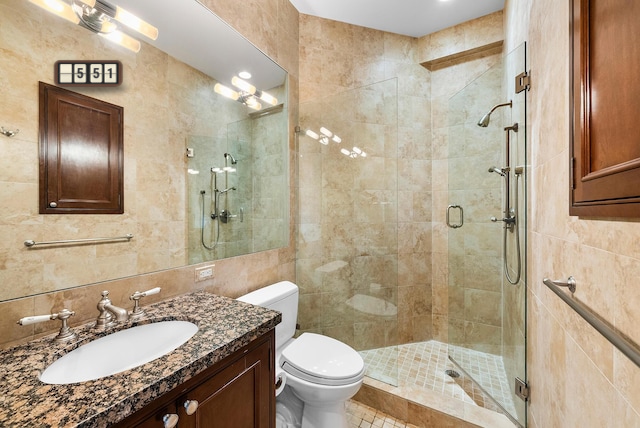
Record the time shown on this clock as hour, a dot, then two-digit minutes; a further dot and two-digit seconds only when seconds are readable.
5.51
